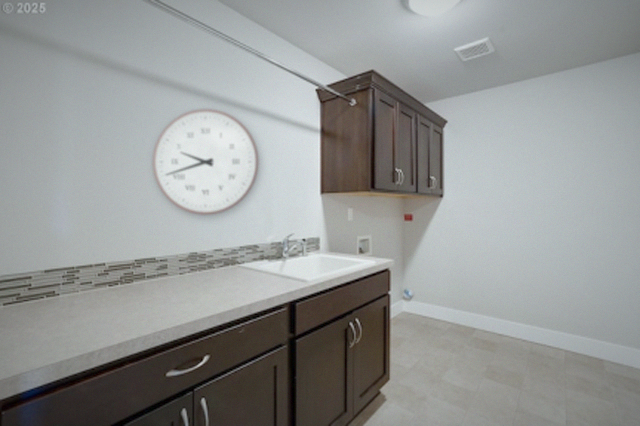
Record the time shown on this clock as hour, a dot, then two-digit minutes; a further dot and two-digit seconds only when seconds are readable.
9.42
